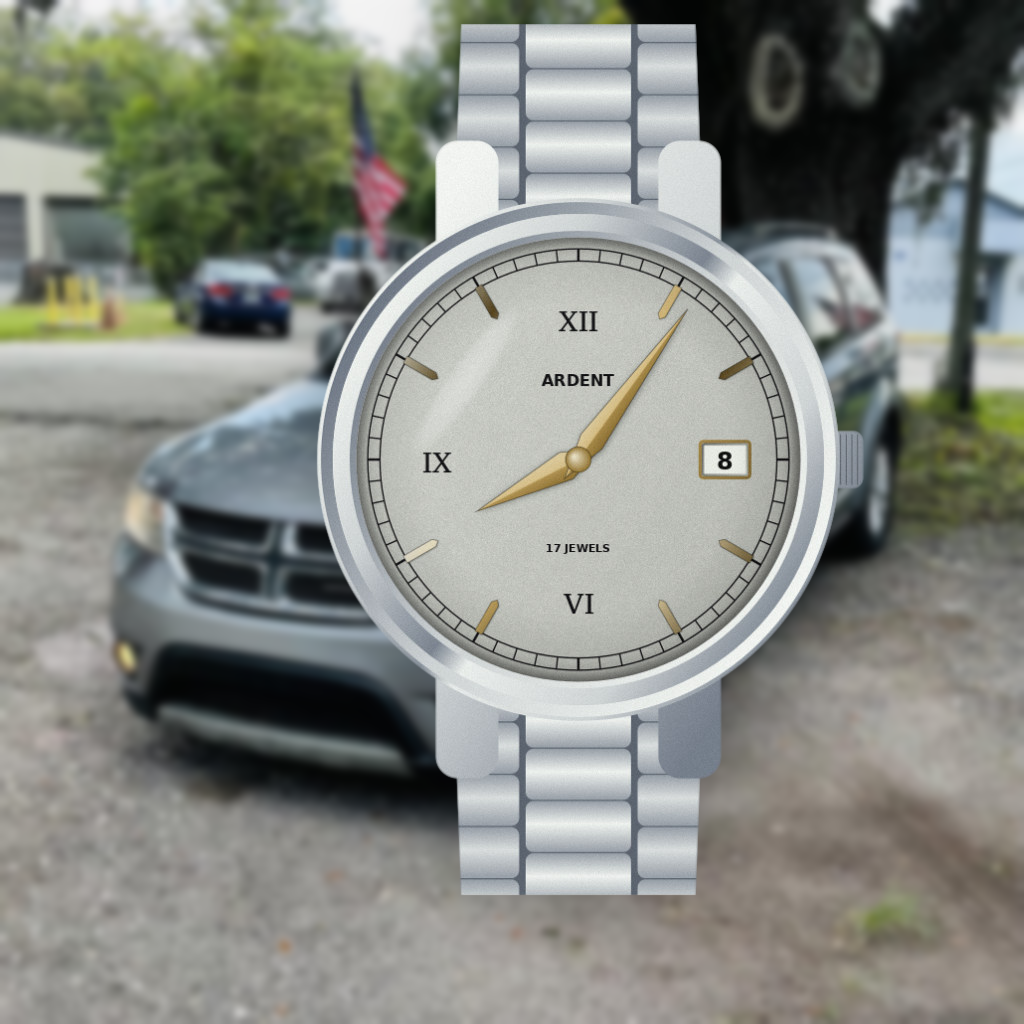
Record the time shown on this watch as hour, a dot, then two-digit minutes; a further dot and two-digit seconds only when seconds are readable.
8.06
